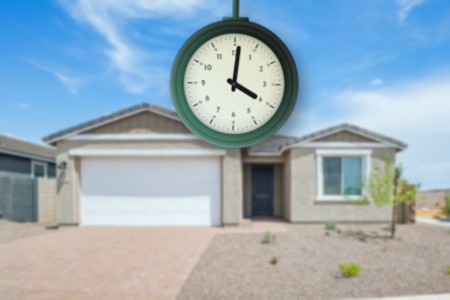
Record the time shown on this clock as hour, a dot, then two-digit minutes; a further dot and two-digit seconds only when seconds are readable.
4.01
